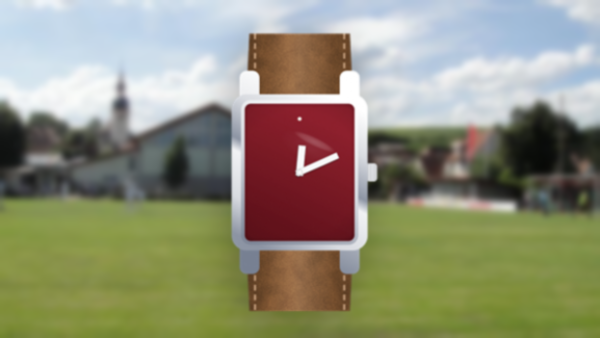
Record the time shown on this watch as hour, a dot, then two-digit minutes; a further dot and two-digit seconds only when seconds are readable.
12.11
